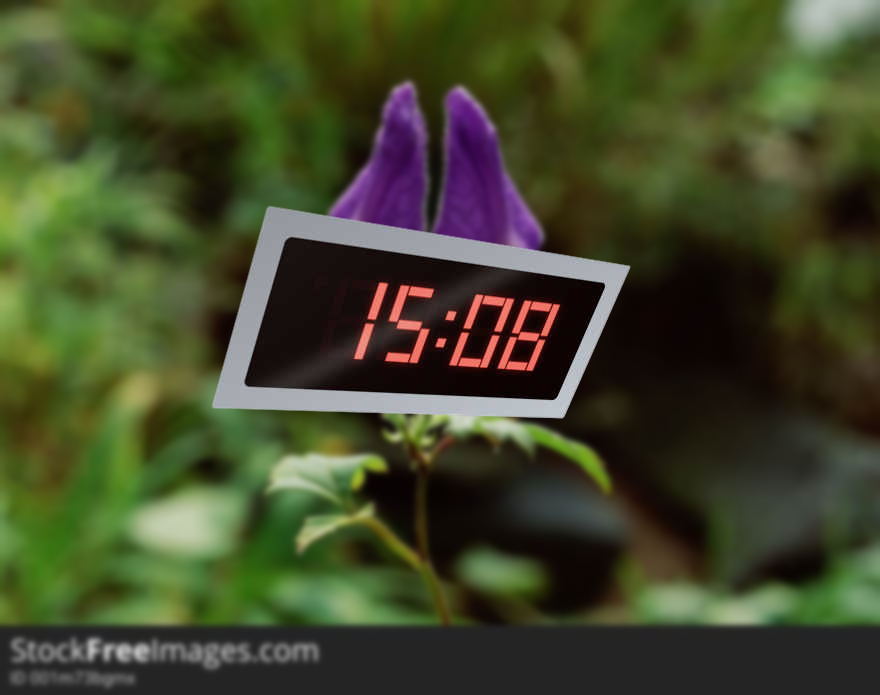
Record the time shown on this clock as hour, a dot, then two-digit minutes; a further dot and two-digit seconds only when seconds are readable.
15.08
